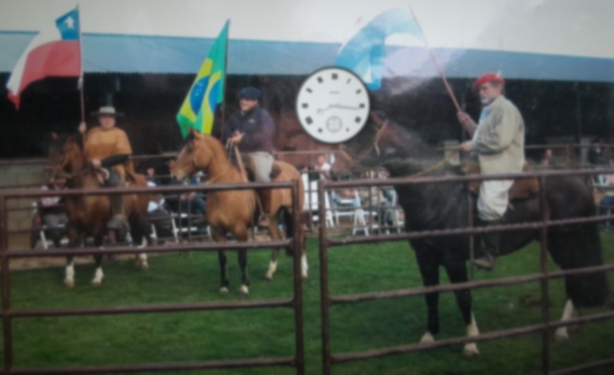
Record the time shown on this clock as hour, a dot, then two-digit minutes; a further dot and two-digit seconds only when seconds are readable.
8.16
